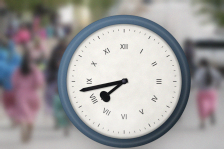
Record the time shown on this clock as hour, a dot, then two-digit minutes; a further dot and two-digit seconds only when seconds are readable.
7.43
